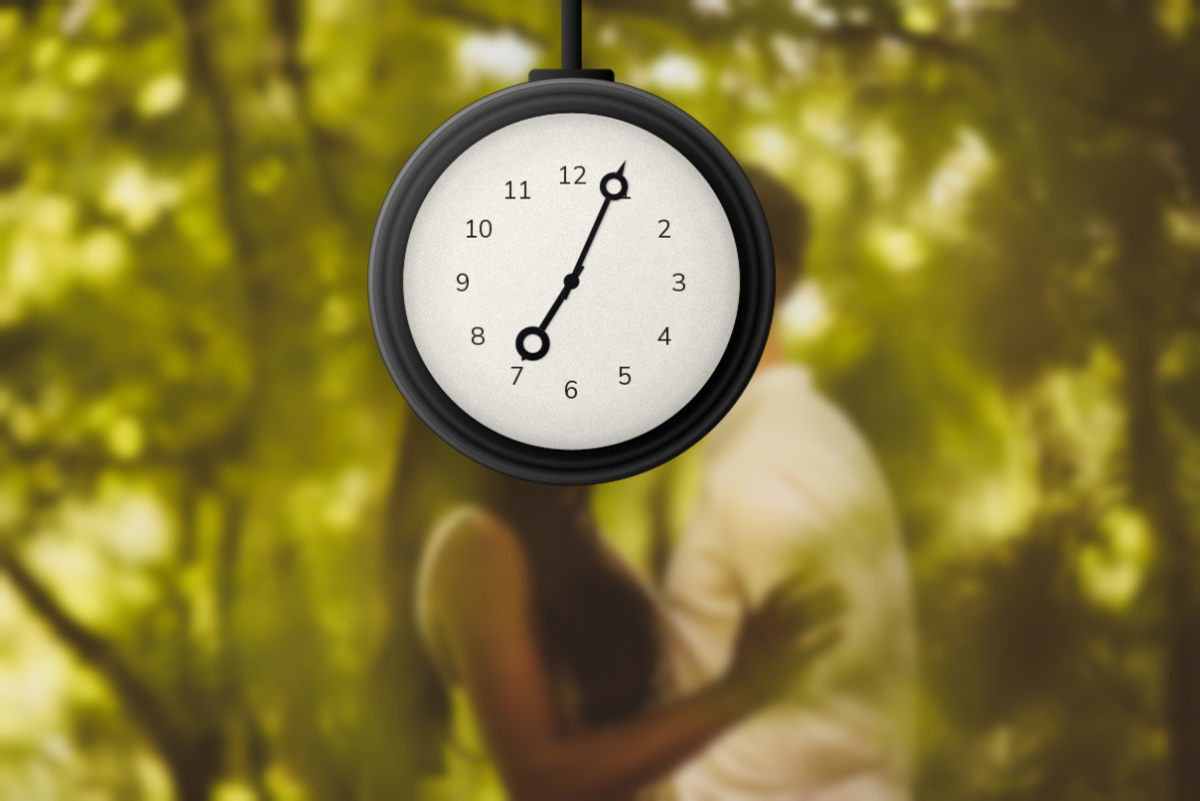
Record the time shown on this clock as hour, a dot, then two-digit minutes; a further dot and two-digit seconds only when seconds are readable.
7.04
